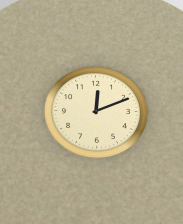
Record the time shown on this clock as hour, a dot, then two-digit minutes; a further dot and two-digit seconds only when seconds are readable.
12.11
